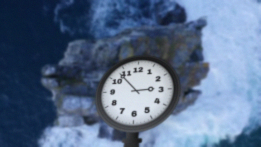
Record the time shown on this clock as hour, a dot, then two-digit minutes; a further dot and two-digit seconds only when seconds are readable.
2.53
